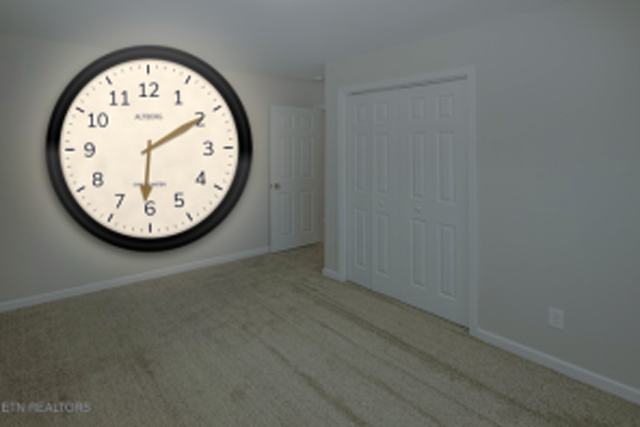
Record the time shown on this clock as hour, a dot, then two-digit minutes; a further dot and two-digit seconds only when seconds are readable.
6.10
